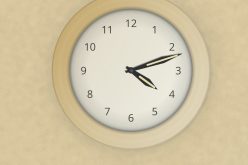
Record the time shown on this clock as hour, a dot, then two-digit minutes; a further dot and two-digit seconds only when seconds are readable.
4.12
